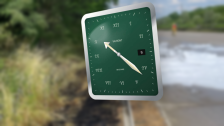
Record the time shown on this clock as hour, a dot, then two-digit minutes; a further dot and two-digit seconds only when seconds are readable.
10.22
